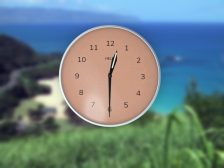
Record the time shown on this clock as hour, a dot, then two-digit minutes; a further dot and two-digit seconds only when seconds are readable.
12.30
